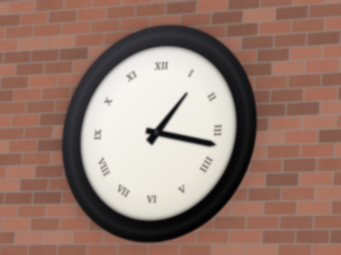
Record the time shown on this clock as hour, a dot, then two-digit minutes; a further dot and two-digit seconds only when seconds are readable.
1.17
